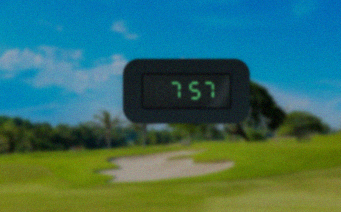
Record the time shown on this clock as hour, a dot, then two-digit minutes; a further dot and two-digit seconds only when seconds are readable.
7.57
